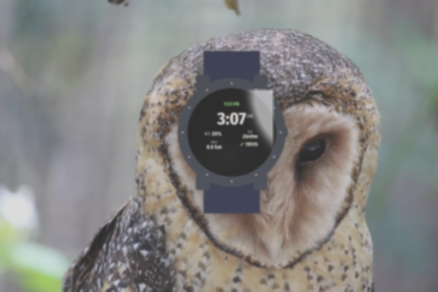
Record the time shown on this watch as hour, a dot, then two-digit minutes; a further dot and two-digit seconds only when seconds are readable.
3.07
